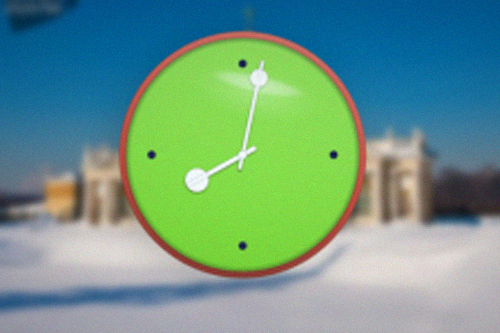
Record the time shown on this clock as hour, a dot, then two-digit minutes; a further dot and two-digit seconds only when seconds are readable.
8.02
